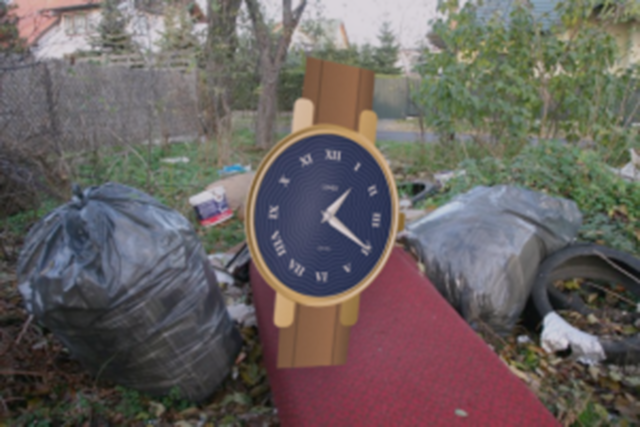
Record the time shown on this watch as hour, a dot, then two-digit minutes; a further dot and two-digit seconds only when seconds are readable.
1.20
